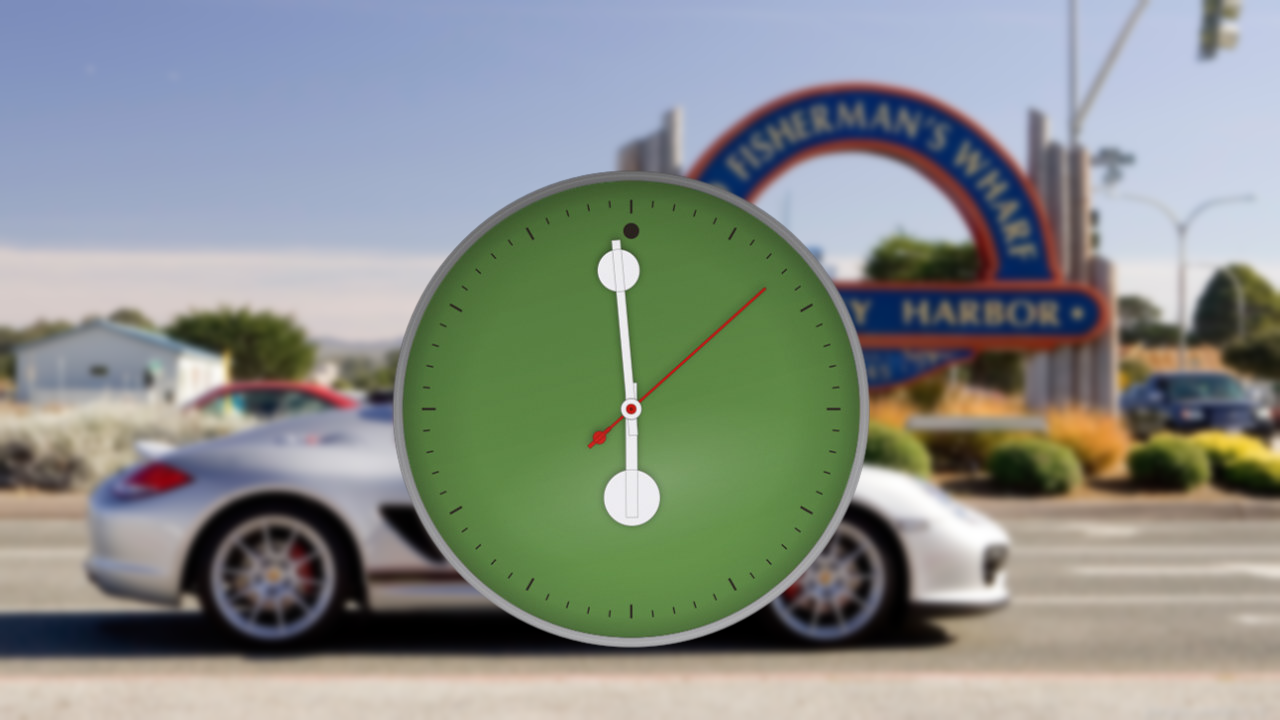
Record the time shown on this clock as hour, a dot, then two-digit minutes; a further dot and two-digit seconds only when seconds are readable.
5.59.08
